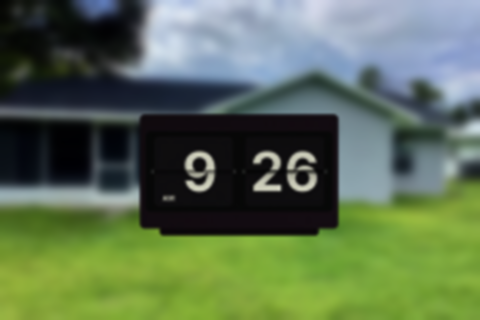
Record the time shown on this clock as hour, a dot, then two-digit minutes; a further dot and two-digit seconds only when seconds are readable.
9.26
